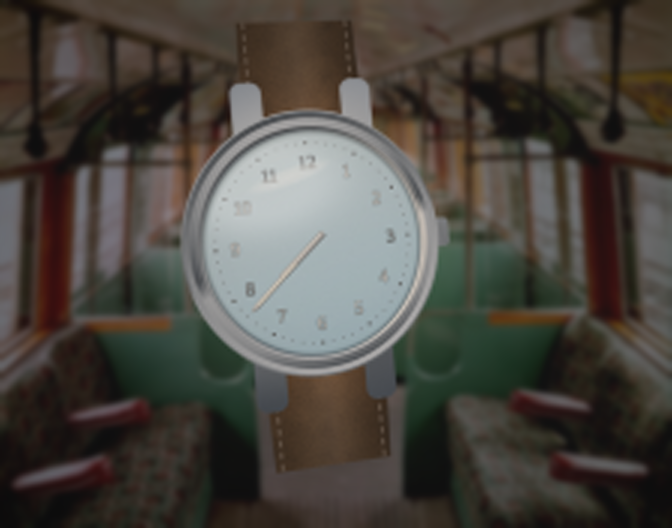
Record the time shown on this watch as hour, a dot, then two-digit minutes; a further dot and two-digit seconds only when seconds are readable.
7.38
